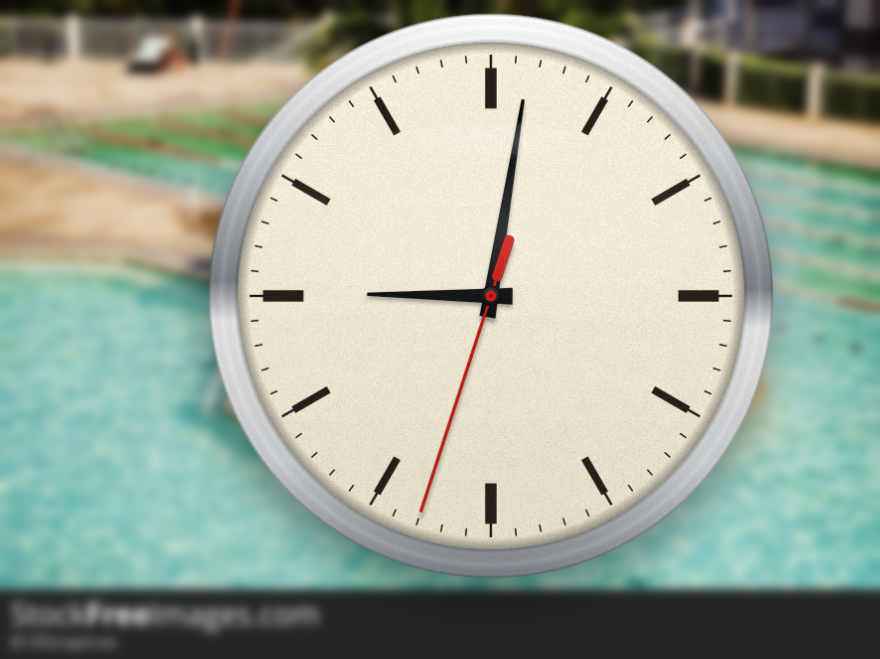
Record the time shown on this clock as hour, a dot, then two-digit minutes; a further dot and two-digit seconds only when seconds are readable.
9.01.33
